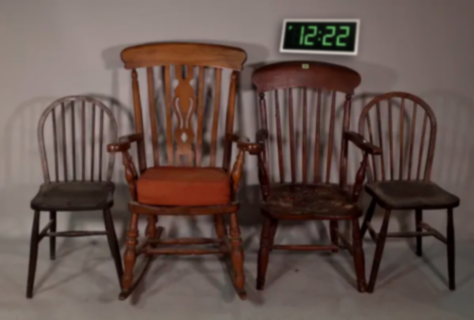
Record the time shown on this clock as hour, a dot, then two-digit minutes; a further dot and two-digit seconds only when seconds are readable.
12.22
